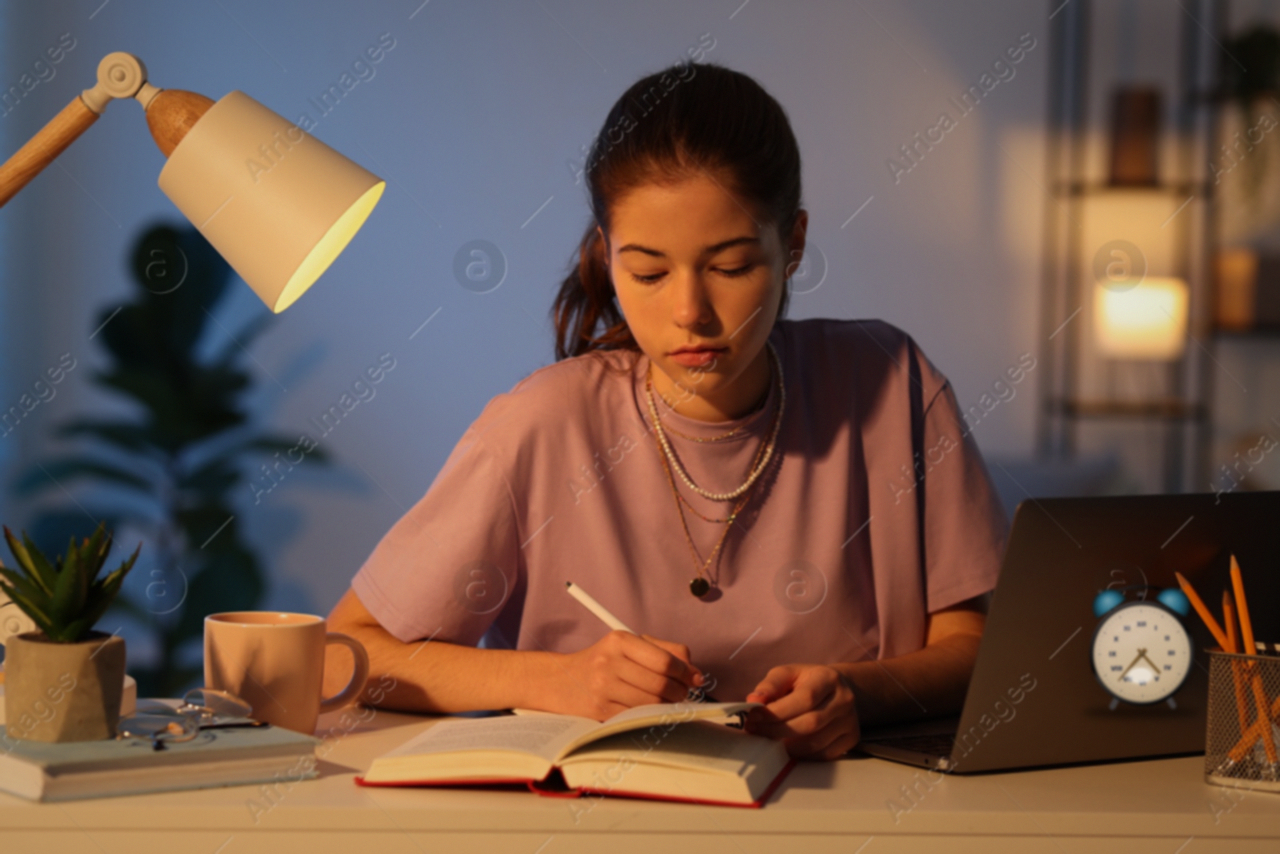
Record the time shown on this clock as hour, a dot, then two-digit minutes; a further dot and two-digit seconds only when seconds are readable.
4.37
